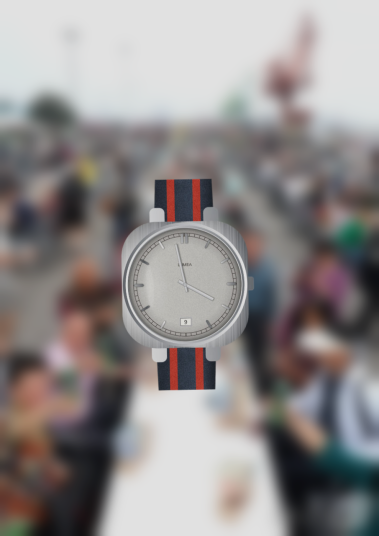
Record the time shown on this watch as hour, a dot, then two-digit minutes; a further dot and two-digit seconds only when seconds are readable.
3.58
